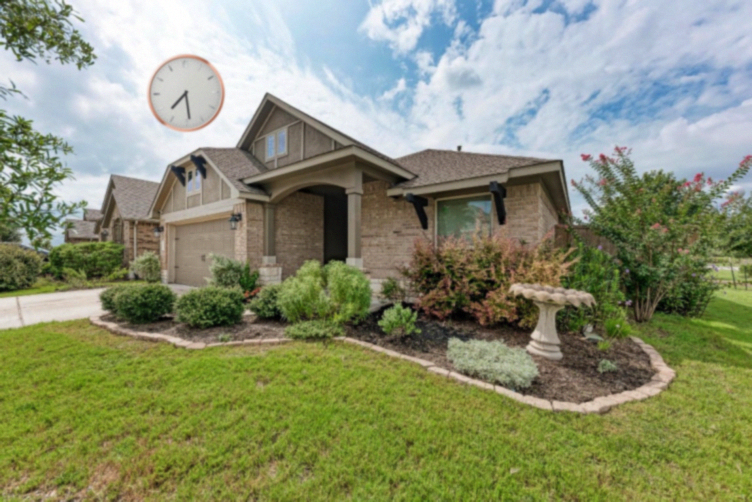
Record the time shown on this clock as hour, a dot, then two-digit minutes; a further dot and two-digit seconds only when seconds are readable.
7.29
